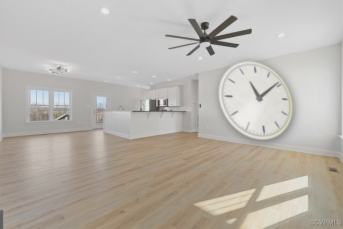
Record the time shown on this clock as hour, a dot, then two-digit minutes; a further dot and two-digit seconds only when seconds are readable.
11.09
